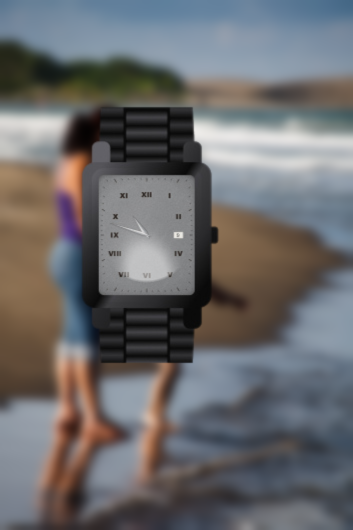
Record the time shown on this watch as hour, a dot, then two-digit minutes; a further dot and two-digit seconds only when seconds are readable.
10.48
